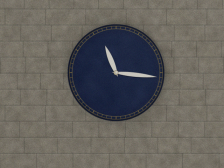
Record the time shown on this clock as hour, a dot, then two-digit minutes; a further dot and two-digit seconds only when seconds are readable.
11.16
